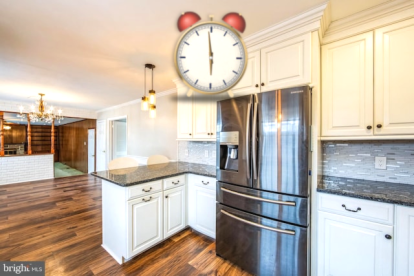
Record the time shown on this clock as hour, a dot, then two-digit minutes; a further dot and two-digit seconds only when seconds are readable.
5.59
